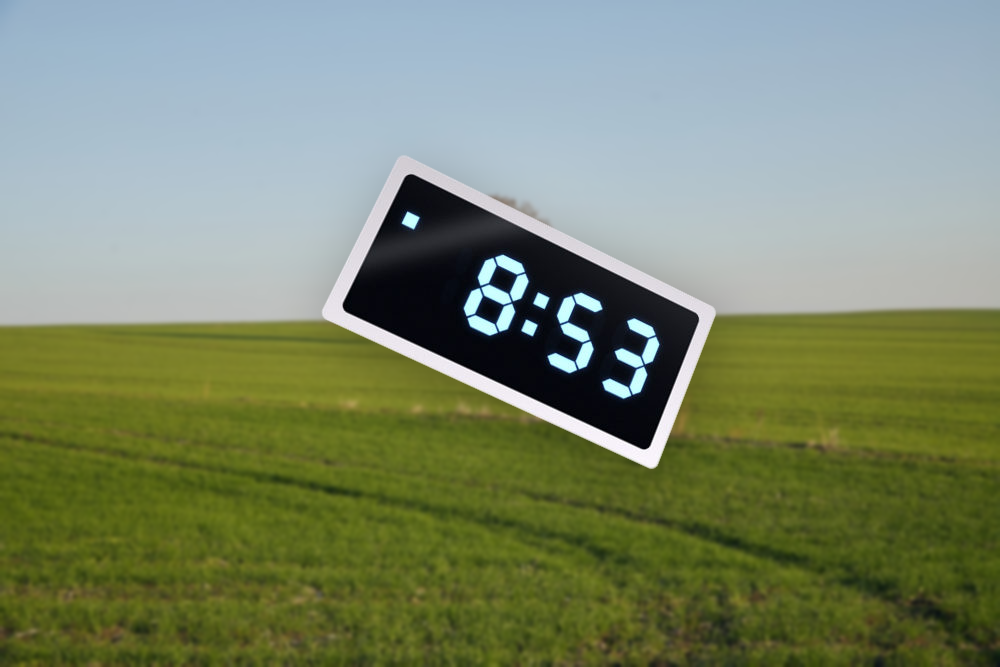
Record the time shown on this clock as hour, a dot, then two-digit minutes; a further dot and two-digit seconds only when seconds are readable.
8.53
